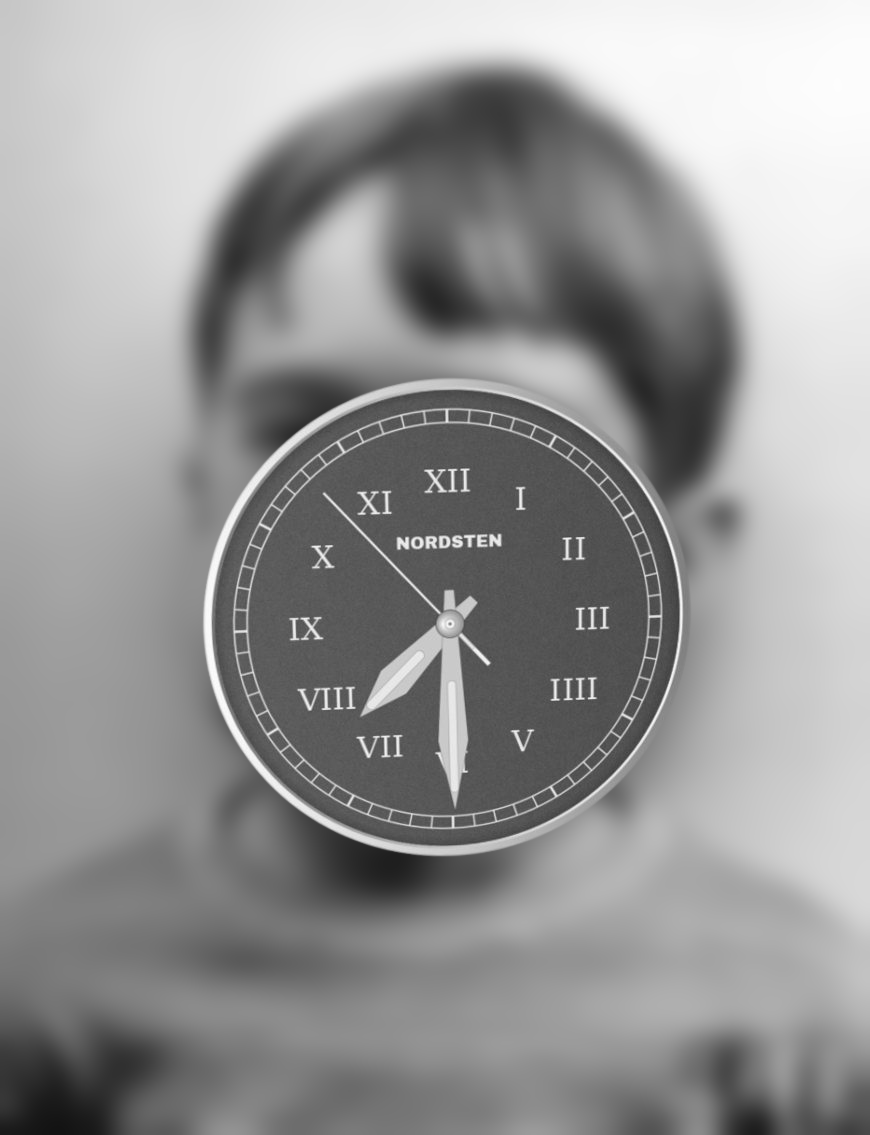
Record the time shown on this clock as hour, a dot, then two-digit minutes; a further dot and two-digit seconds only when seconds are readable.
7.29.53
